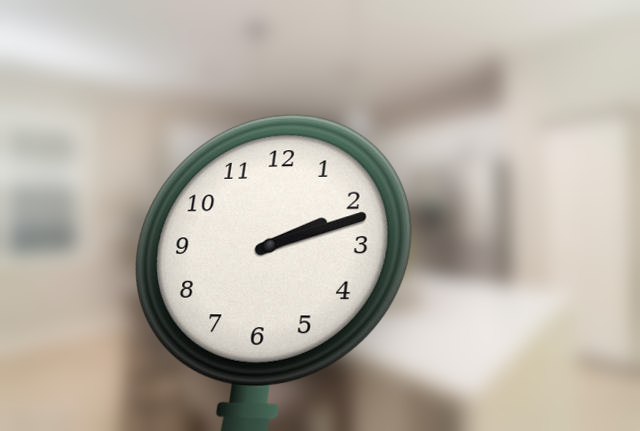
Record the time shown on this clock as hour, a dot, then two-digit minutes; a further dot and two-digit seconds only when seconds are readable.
2.12
